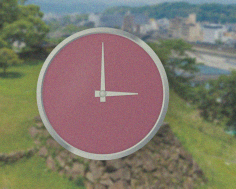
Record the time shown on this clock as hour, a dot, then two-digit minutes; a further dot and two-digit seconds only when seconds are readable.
3.00
